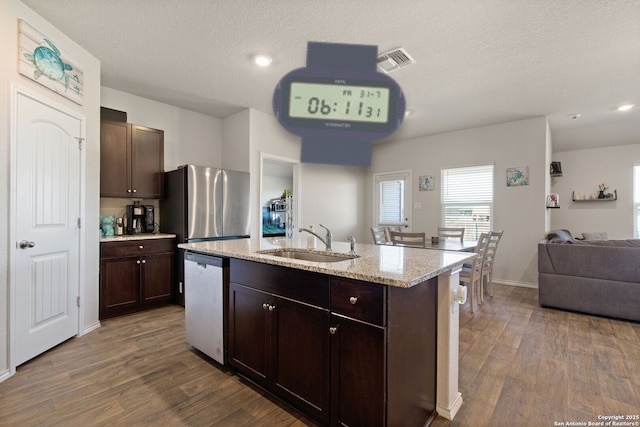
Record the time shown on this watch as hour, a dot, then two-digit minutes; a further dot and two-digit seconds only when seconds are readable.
6.11.31
